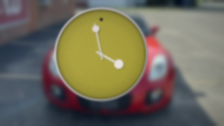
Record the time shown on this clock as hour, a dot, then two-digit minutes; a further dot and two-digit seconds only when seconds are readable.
3.58
